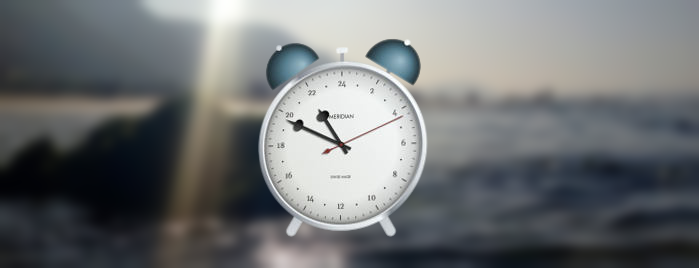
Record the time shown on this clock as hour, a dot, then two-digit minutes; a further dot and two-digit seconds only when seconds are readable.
21.49.11
